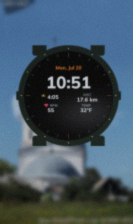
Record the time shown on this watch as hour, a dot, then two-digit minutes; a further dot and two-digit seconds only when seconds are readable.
10.51
